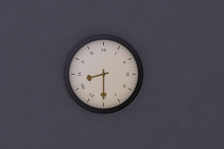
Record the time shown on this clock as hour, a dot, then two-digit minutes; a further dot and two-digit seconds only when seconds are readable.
8.30
